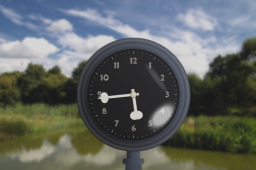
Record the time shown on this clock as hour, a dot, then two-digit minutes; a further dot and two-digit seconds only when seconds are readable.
5.44
